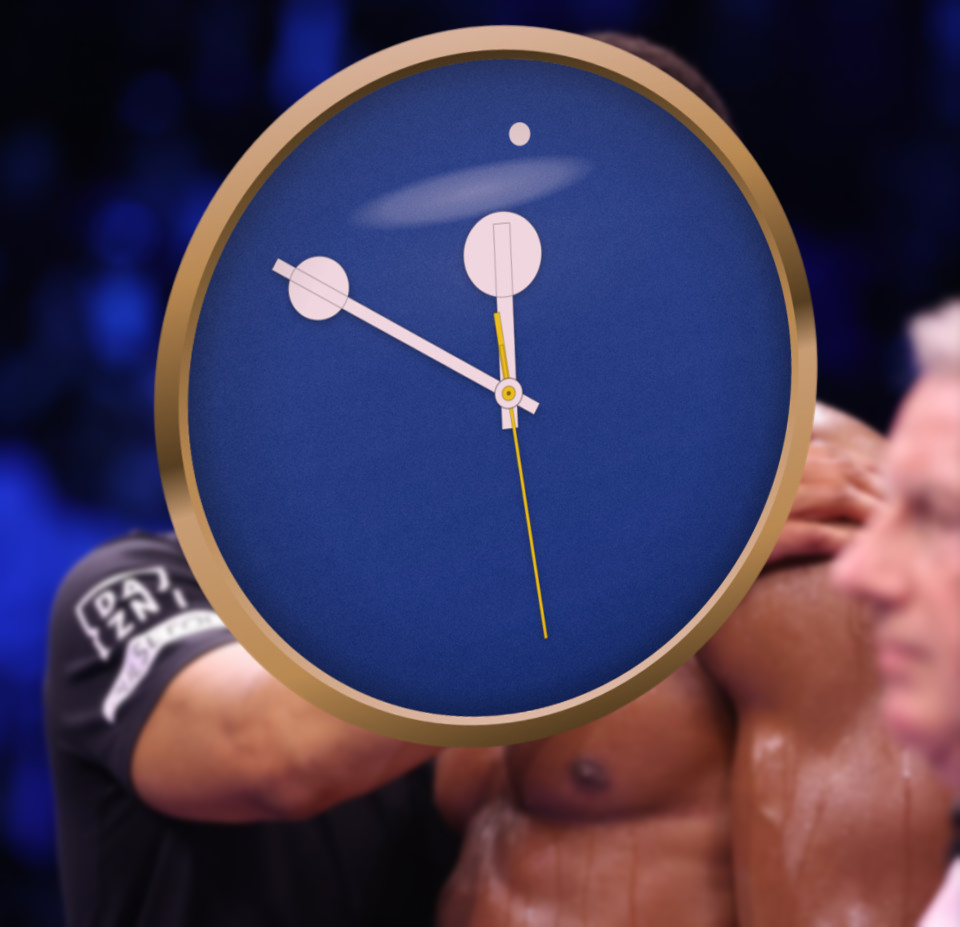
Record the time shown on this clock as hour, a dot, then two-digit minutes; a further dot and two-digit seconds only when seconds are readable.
11.49.28
